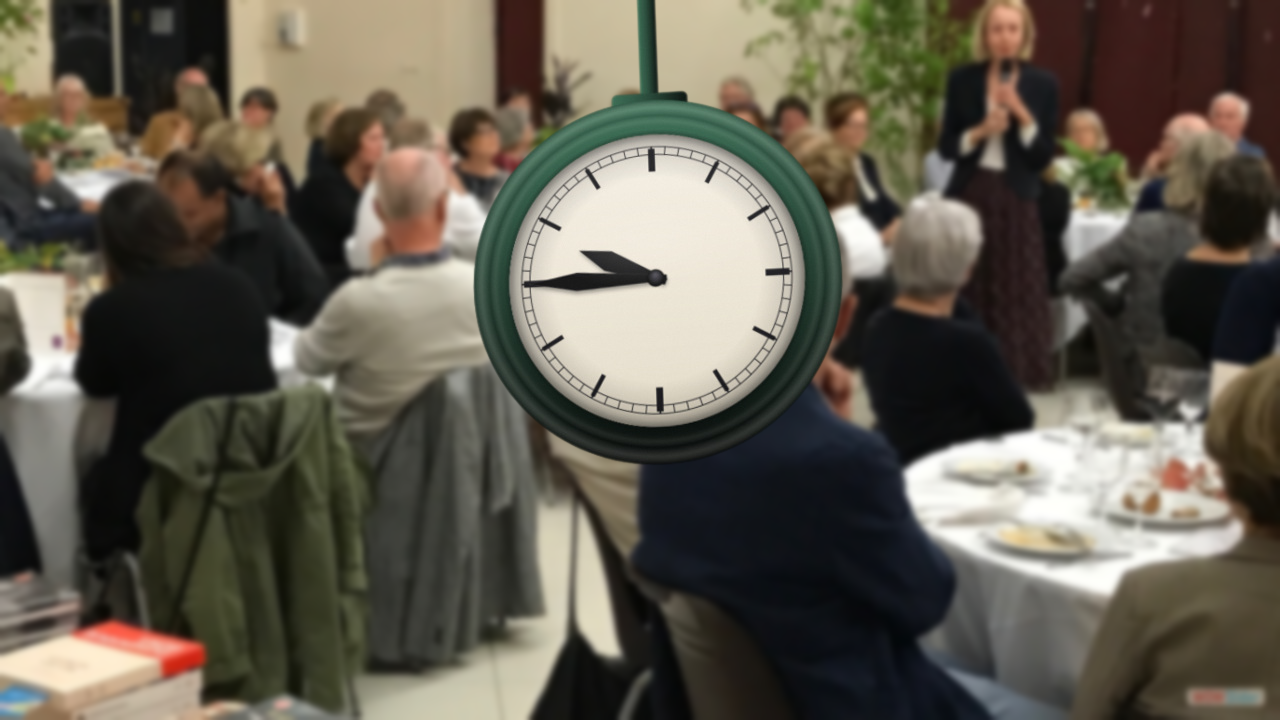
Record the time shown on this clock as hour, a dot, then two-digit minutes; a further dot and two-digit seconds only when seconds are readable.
9.45
